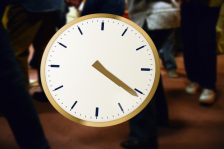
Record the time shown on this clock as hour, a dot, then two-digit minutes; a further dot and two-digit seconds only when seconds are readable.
4.21
